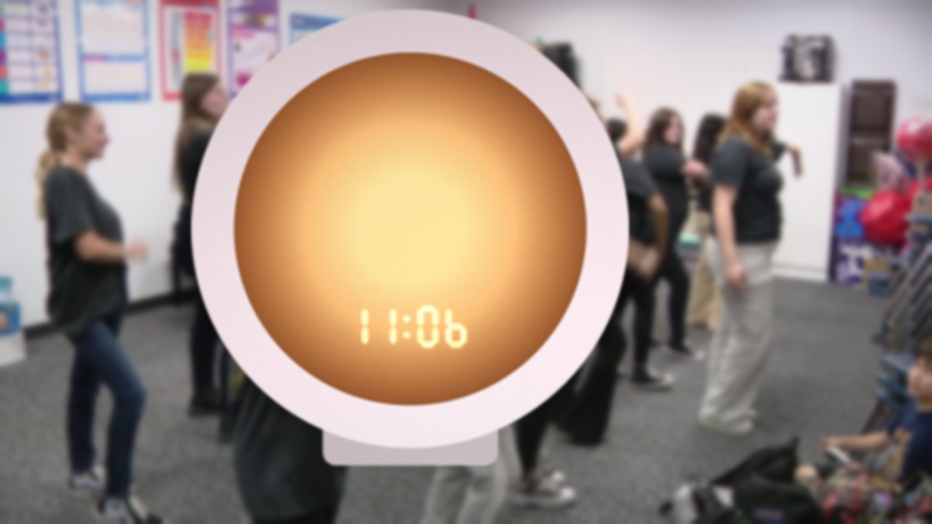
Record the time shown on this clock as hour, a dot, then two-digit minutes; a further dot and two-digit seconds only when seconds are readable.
11.06
